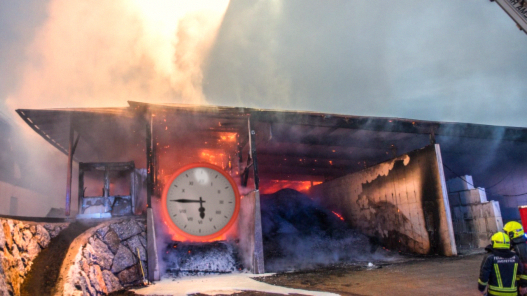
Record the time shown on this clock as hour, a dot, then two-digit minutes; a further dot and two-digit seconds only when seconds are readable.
5.45
